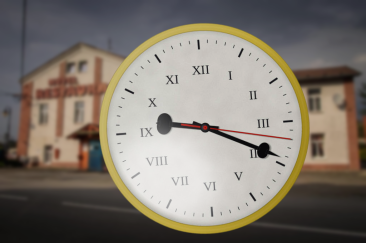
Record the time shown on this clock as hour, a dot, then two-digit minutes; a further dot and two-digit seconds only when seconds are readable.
9.19.17
